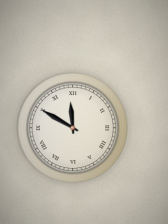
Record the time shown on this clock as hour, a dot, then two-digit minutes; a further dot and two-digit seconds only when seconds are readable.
11.50
